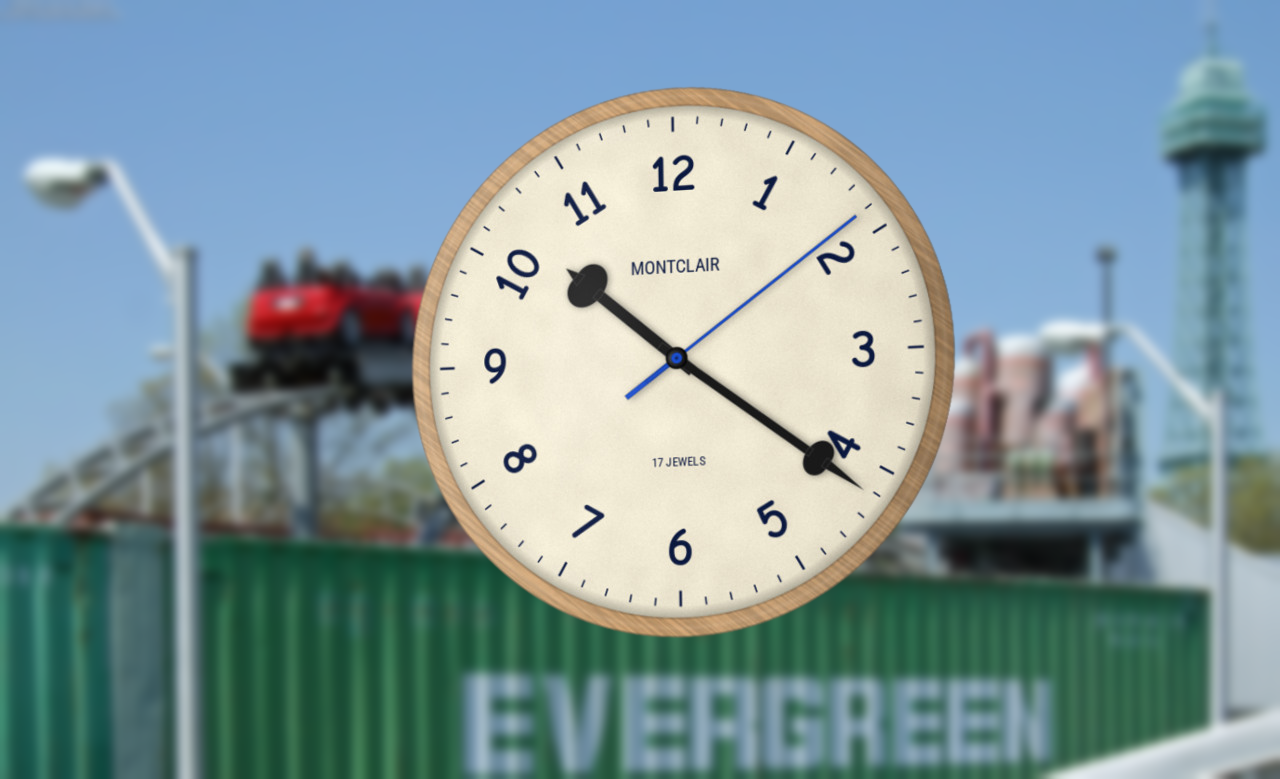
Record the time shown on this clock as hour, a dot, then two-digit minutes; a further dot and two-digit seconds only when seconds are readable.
10.21.09
